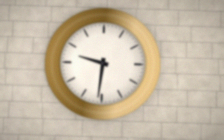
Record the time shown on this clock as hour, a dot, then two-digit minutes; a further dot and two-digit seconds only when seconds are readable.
9.31
